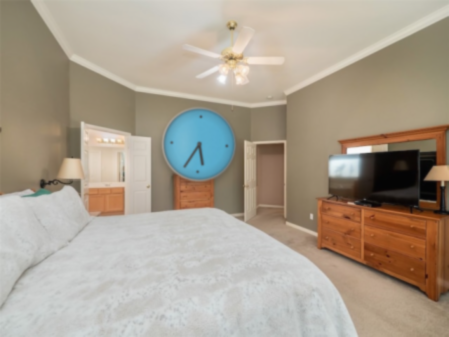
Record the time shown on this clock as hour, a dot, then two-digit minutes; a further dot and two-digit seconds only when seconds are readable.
5.35
